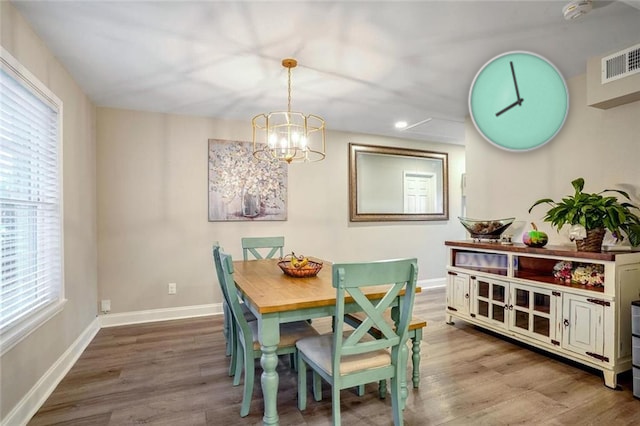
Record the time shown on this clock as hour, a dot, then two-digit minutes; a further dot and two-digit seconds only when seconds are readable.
7.58
